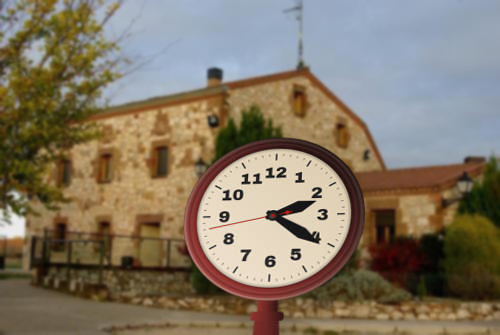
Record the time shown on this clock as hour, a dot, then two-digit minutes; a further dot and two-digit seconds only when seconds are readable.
2.20.43
